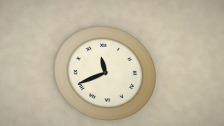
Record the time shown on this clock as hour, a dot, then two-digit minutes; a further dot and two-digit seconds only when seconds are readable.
11.41
